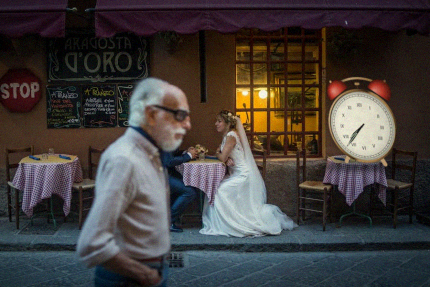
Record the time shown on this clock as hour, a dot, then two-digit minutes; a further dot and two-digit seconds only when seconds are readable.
7.37
